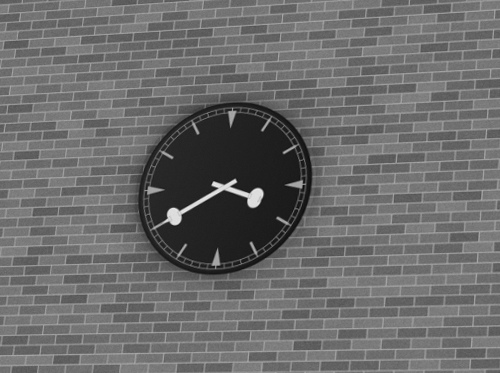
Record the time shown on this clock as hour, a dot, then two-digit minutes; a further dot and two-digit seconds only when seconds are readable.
3.40
